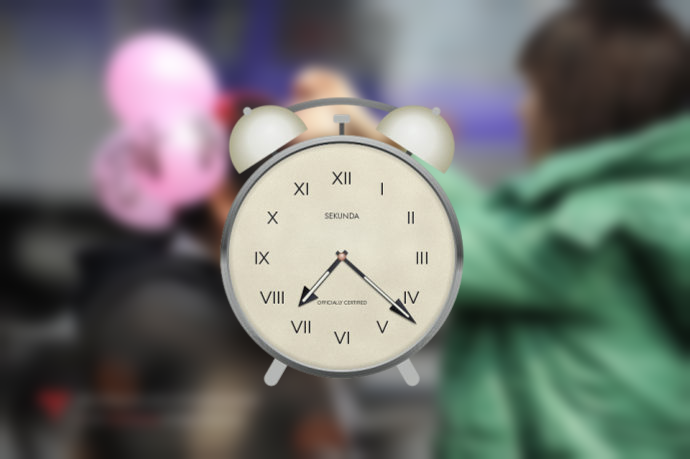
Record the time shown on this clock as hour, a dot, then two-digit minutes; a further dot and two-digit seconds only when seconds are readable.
7.22
